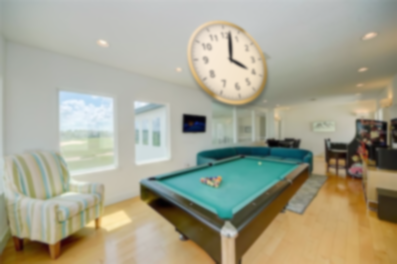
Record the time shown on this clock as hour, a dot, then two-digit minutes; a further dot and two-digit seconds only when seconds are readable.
4.02
